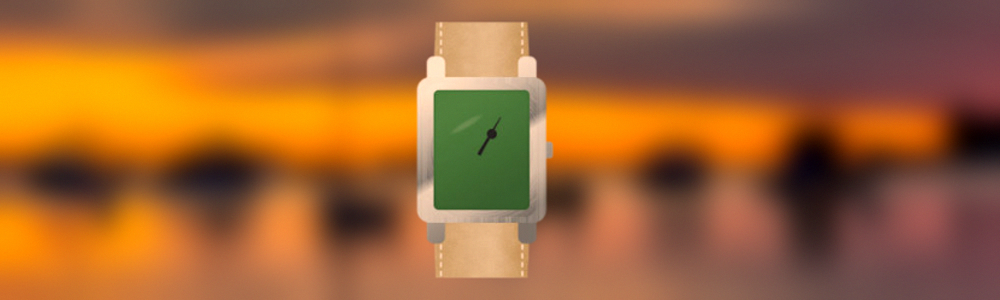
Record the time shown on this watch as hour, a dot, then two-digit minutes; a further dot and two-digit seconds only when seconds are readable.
1.05
